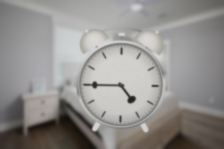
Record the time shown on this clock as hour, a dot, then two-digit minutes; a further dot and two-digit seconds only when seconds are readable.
4.45
